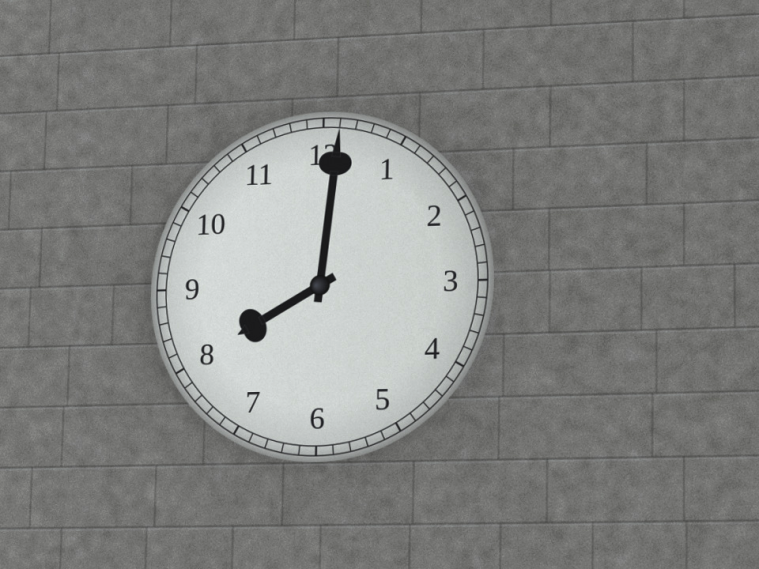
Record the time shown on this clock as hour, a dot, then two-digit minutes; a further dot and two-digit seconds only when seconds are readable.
8.01
